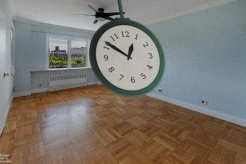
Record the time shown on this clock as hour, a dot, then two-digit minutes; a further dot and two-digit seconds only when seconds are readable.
12.51
